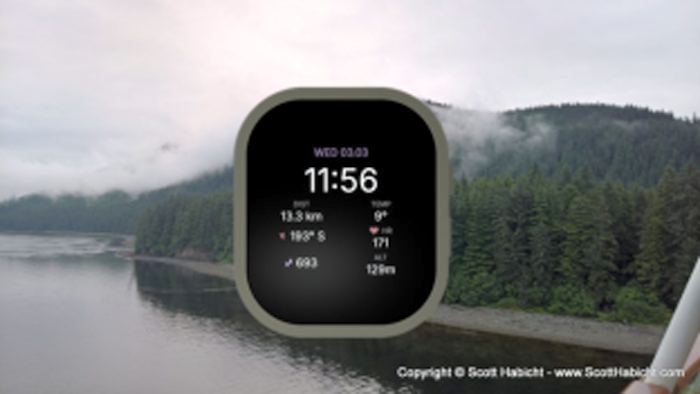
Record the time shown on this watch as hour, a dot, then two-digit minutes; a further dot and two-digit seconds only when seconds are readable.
11.56
